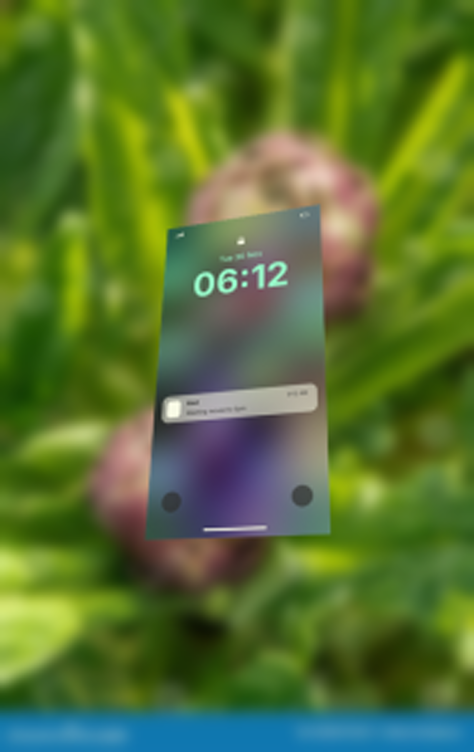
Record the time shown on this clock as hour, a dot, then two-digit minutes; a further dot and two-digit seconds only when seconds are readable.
6.12
